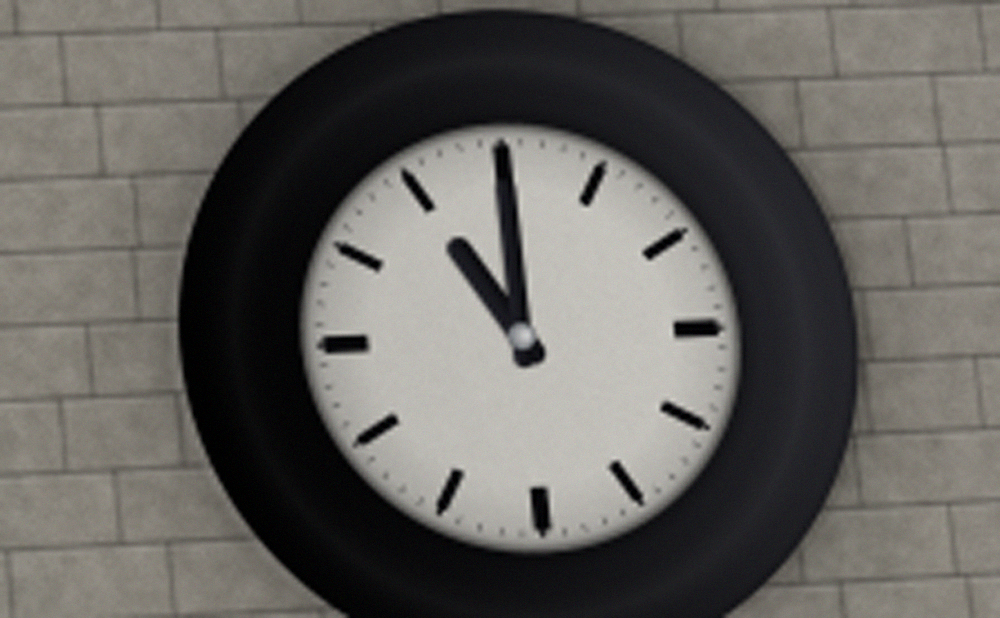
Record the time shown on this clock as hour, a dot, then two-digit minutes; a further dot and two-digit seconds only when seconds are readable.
11.00
